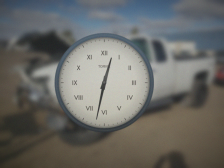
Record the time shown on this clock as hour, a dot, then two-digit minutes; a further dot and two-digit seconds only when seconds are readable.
12.32
